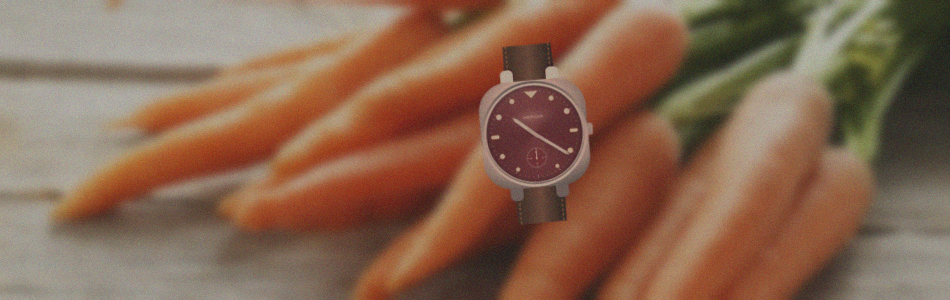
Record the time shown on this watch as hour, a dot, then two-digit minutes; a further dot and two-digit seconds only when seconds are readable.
10.21
